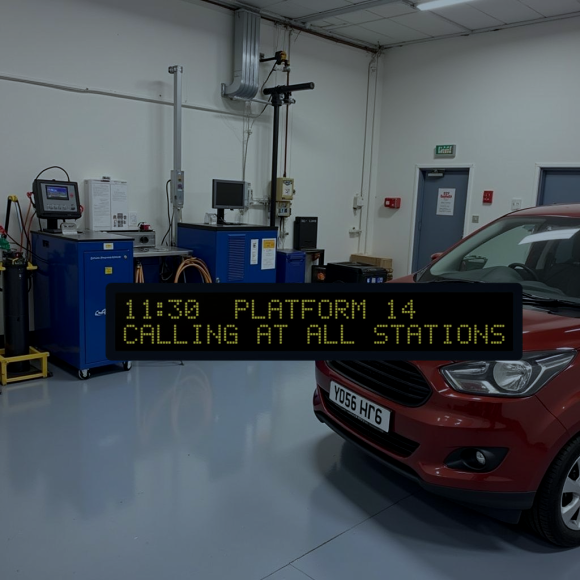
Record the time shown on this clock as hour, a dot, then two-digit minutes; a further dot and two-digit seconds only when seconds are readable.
11.30
